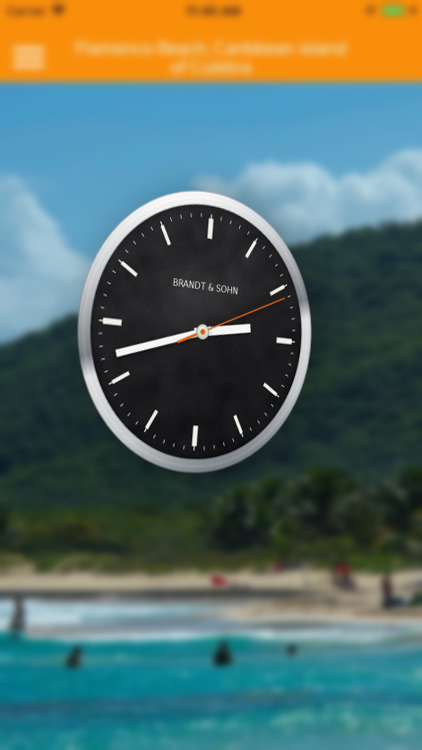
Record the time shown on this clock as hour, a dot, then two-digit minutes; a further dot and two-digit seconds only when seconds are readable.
2.42.11
